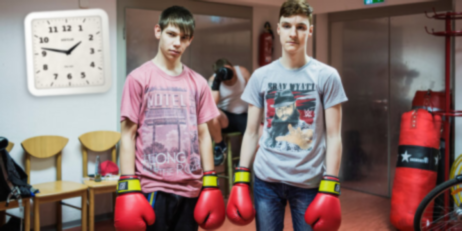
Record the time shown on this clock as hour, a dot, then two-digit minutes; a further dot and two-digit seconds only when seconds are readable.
1.47
